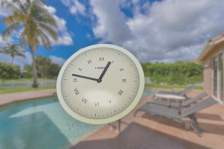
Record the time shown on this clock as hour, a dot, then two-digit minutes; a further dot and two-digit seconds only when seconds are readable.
12.47
